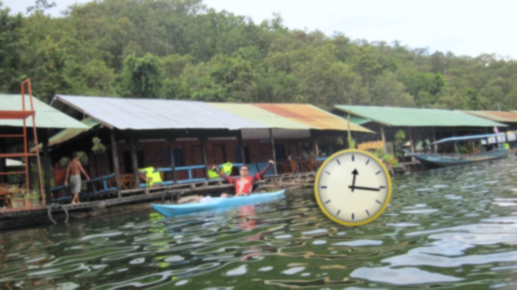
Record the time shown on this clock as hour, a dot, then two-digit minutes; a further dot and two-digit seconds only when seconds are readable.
12.16
